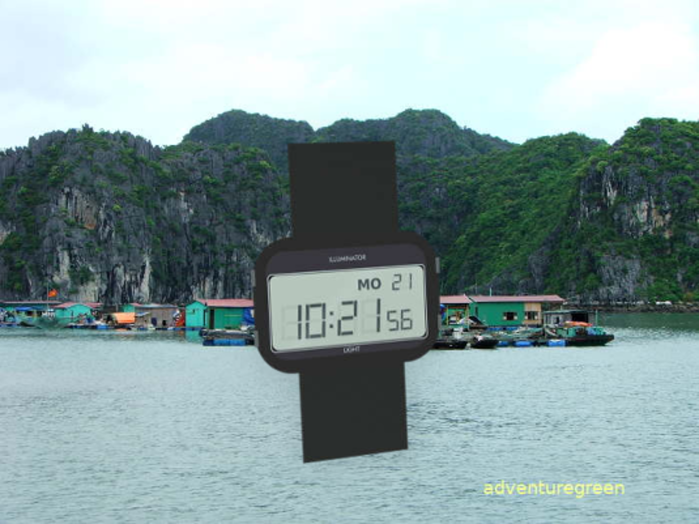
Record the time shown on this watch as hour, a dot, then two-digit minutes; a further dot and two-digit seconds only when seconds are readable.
10.21.56
